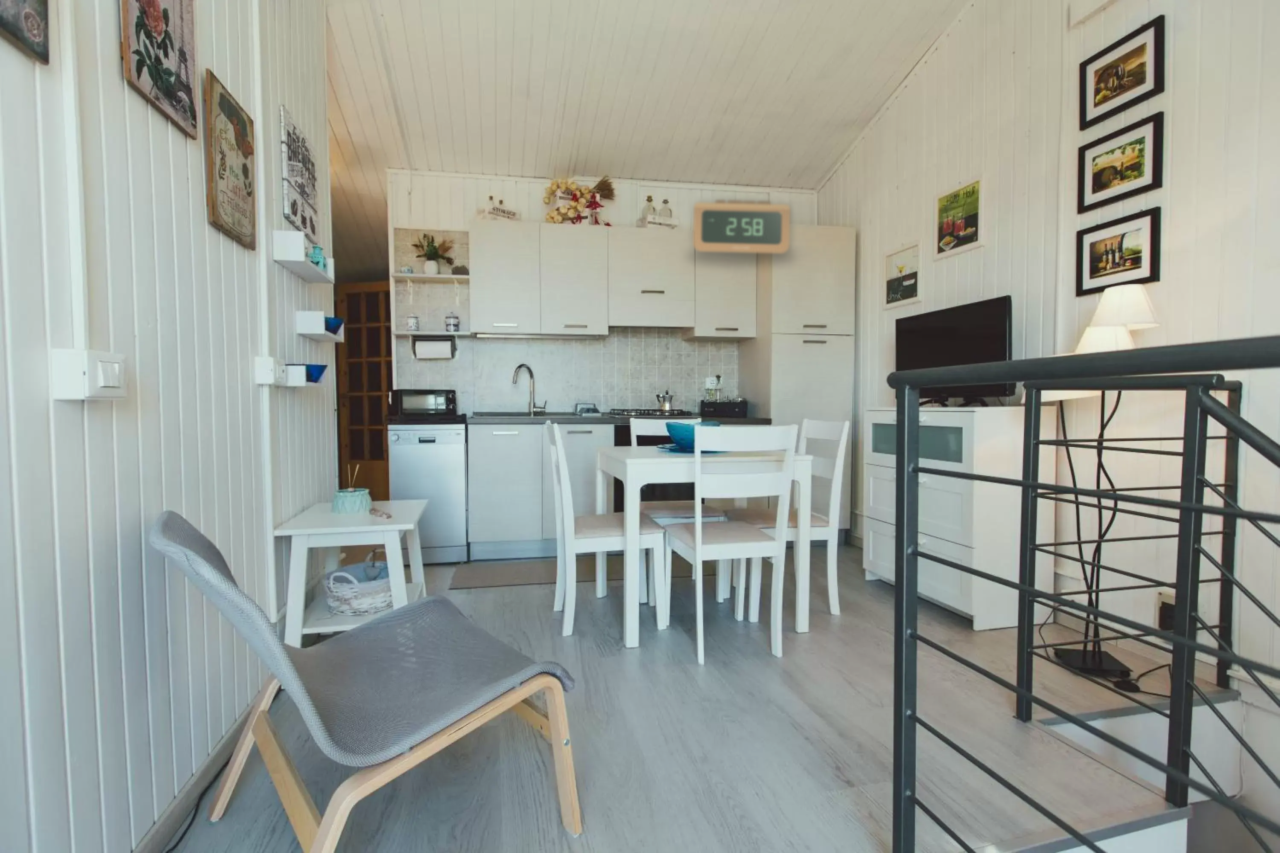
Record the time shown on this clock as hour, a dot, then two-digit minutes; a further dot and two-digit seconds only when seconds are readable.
2.58
